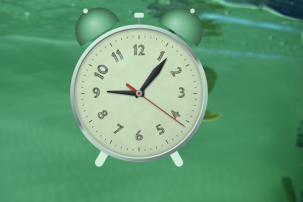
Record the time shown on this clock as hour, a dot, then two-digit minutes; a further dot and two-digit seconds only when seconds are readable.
9.06.21
